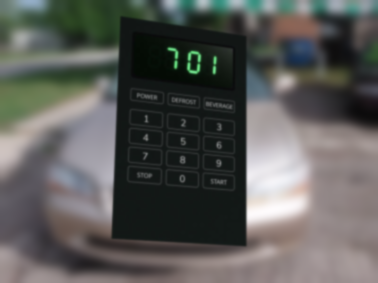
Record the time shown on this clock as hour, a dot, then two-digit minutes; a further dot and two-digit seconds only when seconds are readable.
7.01
